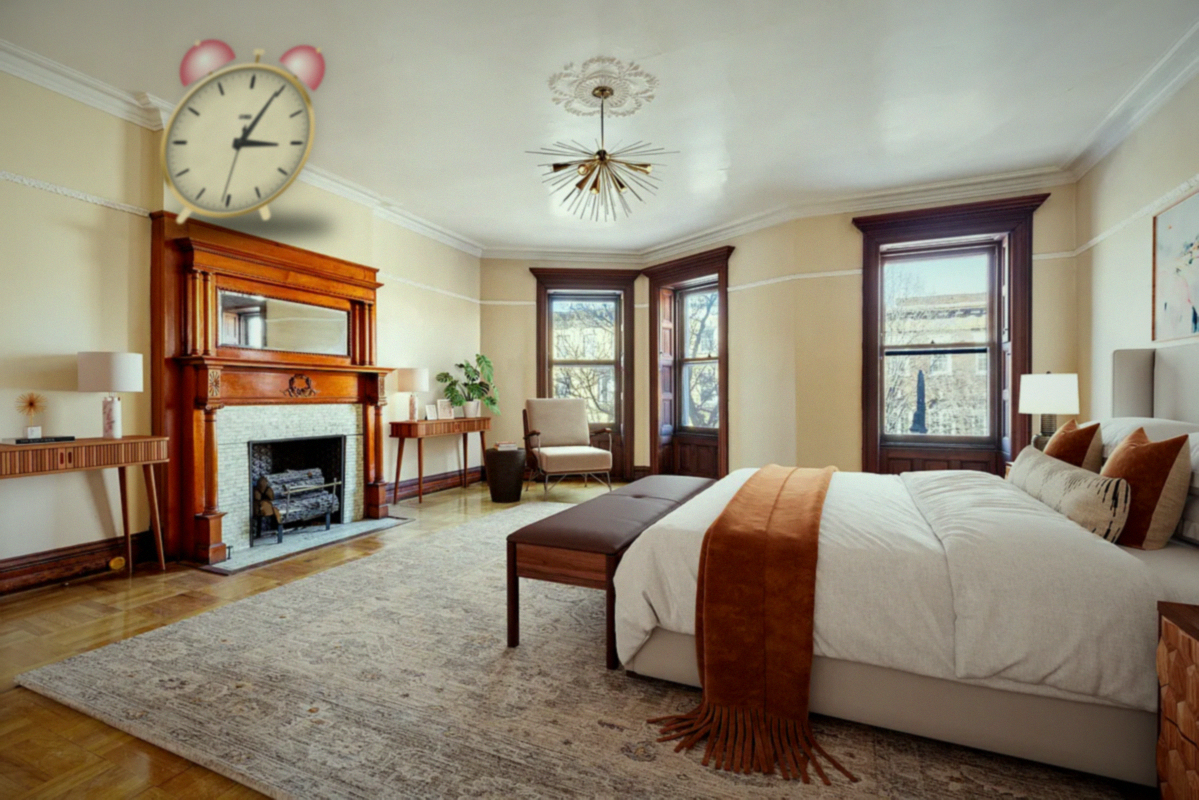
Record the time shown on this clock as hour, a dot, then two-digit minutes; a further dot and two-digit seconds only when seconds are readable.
3.04.31
